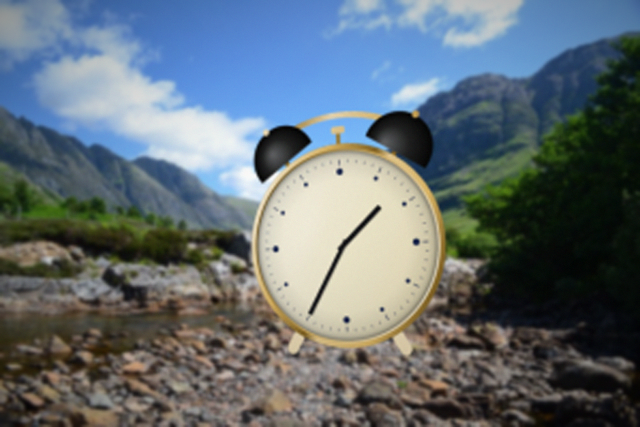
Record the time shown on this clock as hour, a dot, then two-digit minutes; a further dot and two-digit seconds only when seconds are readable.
1.35
